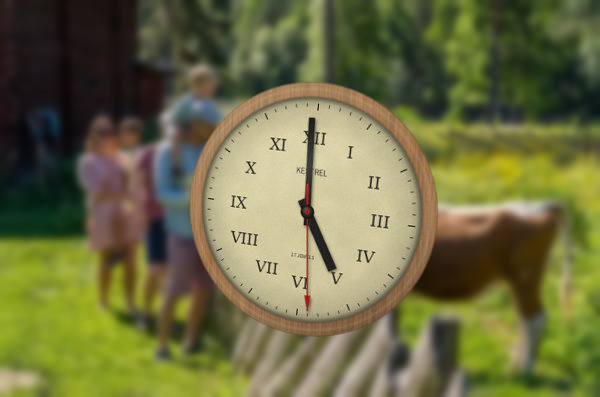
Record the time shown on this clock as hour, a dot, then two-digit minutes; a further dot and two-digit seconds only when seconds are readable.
4.59.29
